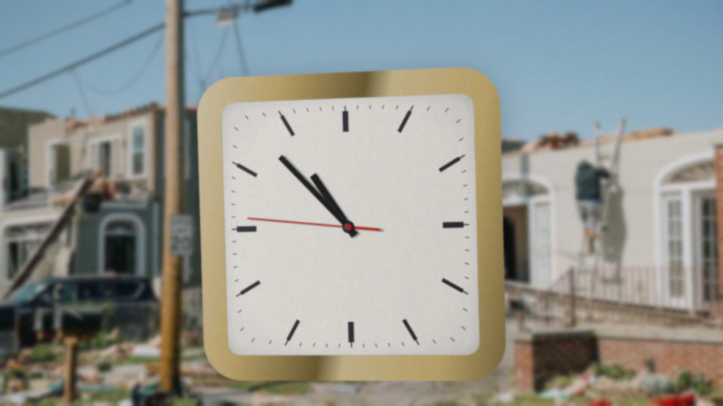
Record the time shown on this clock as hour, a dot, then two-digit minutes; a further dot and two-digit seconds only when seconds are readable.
10.52.46
